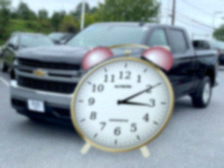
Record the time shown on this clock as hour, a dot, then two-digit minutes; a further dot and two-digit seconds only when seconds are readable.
3.10
